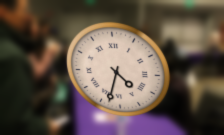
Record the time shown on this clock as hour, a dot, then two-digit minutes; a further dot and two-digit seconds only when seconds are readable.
4.33
